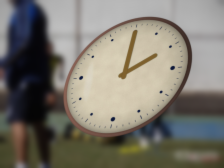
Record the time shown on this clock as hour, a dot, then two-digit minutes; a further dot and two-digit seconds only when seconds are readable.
2.00
